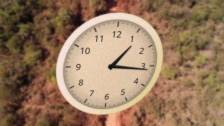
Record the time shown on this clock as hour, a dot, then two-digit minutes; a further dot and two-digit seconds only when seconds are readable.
1.16
